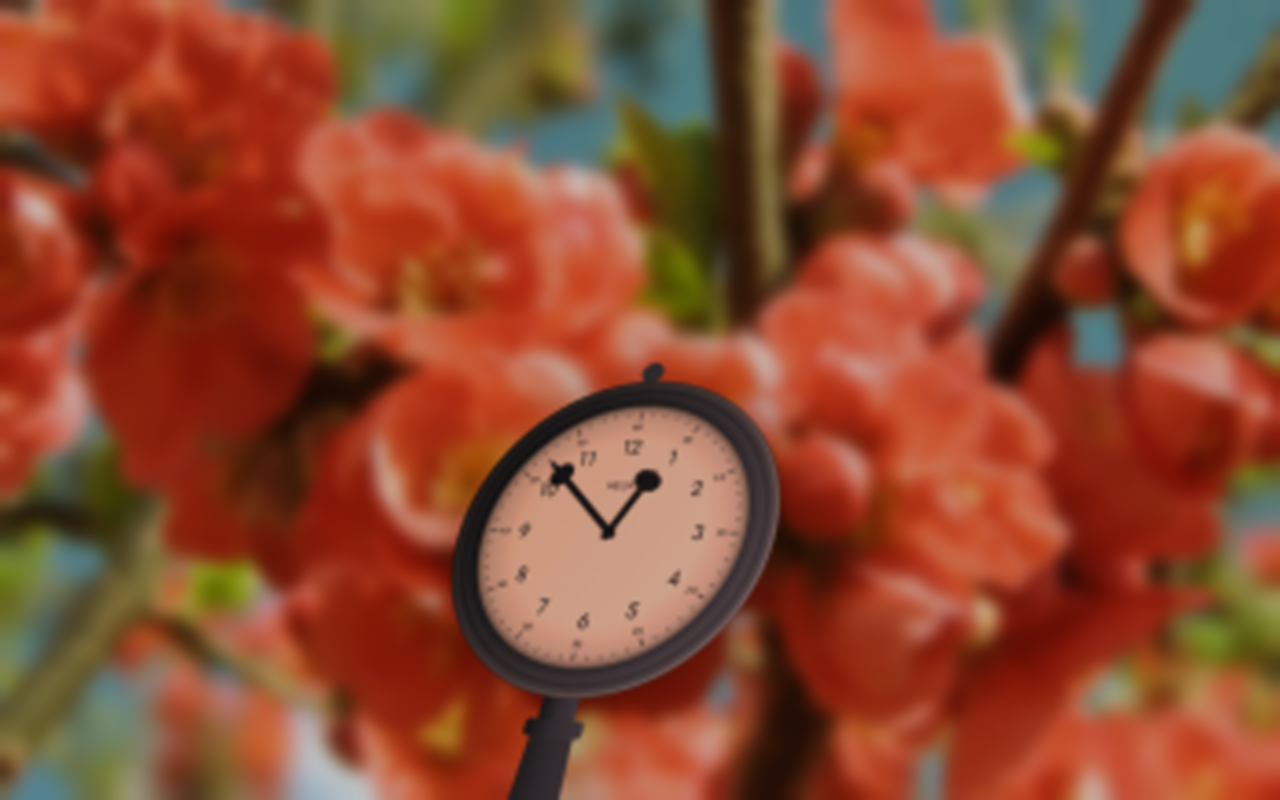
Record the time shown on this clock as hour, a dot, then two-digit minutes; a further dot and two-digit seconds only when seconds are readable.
12.52
